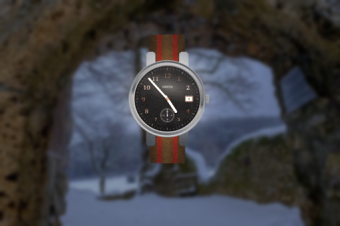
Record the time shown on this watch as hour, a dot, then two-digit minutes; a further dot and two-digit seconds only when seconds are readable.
4.53
